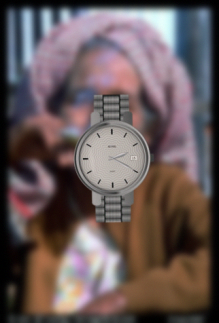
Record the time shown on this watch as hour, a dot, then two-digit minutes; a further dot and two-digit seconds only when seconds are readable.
2.20
